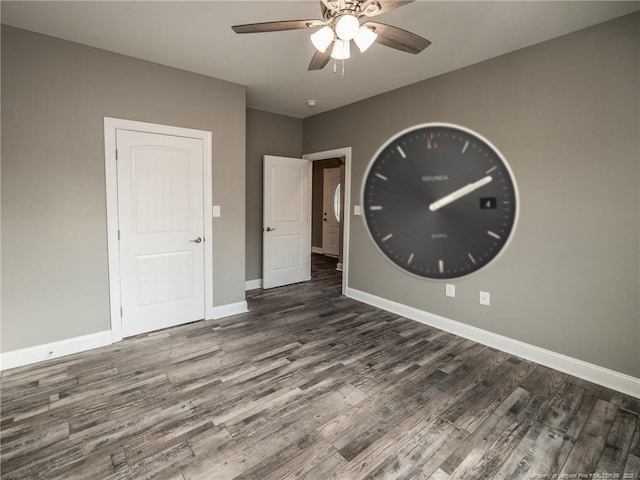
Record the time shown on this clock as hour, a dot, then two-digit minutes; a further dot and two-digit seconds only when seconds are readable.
2.11
